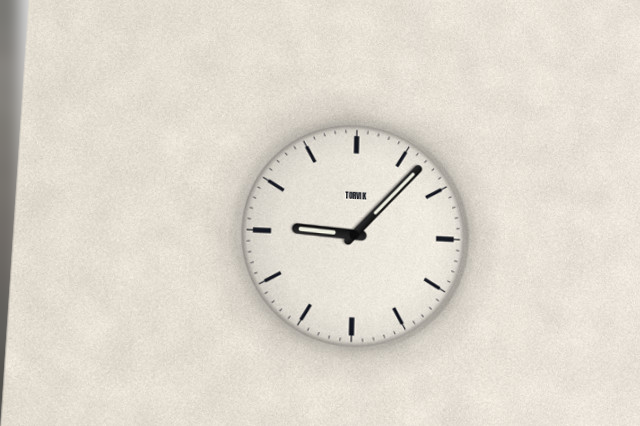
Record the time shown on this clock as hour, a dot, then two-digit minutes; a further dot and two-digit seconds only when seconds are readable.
9.07
